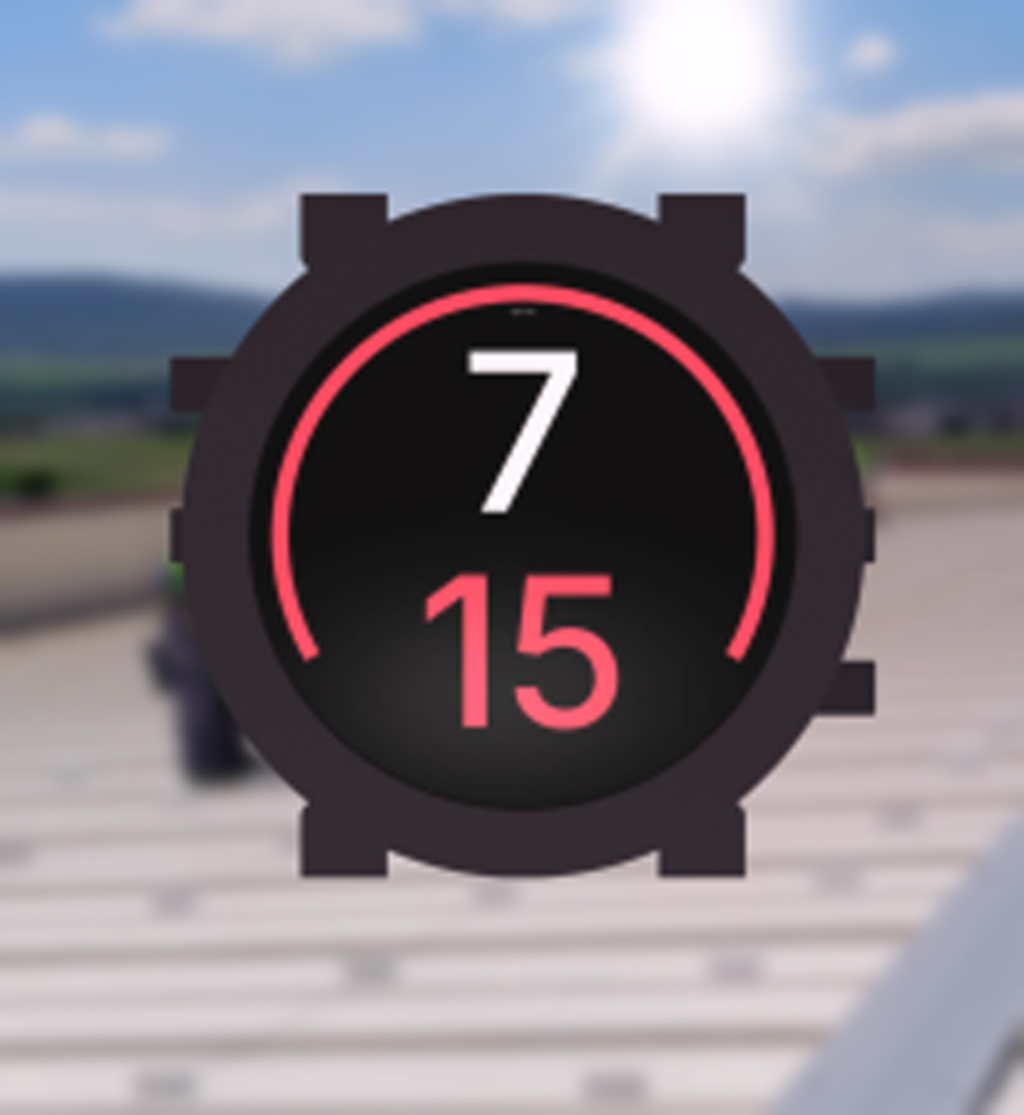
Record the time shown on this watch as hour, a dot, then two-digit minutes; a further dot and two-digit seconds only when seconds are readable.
7.15
